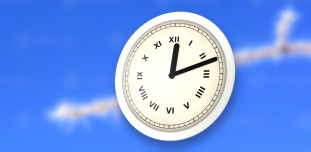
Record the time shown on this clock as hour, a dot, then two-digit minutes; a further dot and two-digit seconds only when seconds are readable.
12.12
